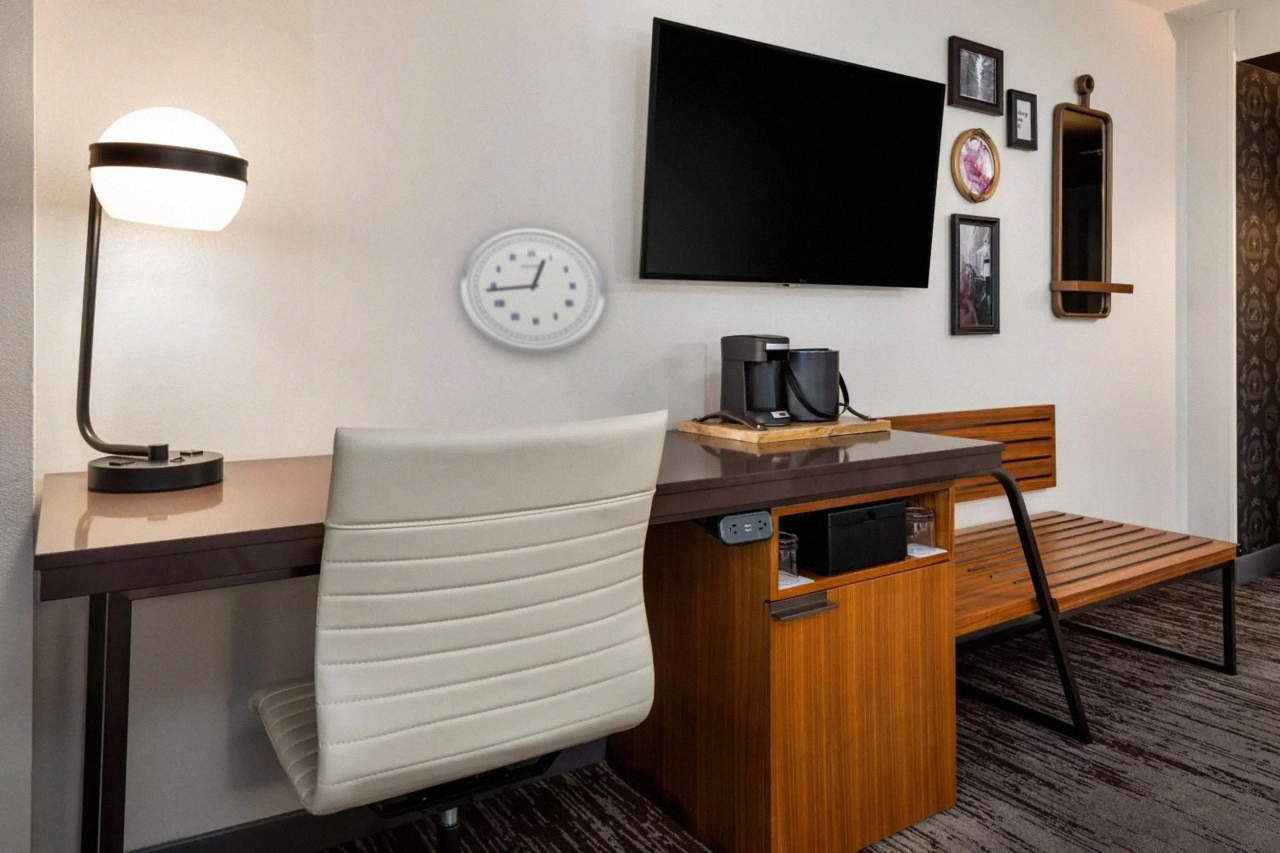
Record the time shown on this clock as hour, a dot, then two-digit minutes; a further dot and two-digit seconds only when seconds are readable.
12.44
